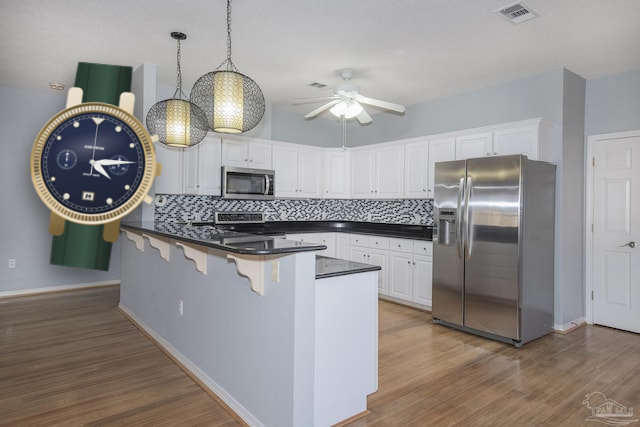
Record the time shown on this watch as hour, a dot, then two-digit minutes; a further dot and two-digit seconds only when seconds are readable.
4.14
